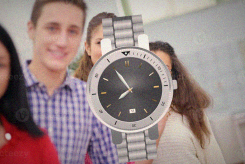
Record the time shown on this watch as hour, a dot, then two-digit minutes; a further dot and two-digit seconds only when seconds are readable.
7.55
